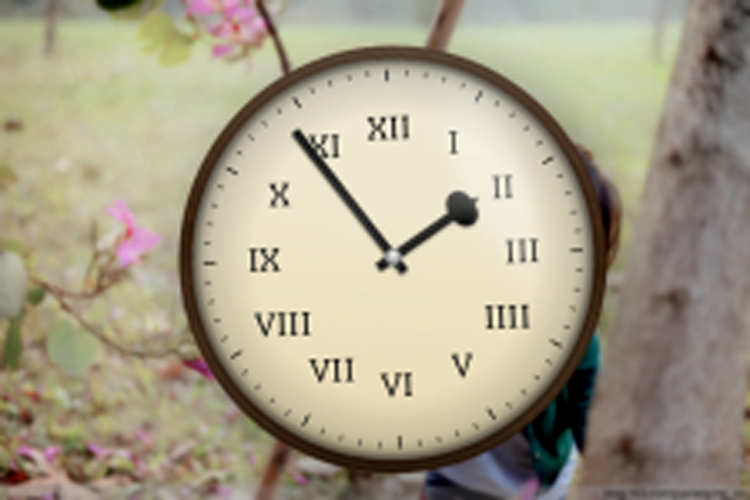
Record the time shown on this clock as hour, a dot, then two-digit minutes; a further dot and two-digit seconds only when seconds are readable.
1.54
